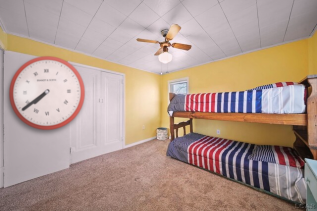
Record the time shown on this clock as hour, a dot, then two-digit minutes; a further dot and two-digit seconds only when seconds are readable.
7.39
